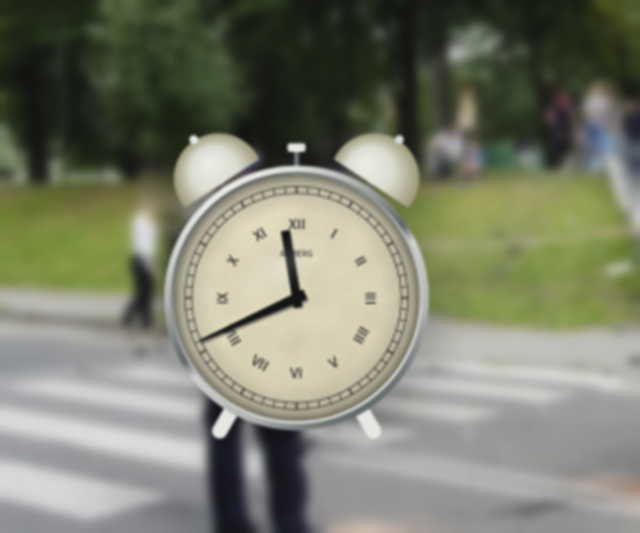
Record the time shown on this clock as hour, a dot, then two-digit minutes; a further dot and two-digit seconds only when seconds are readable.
11.41
